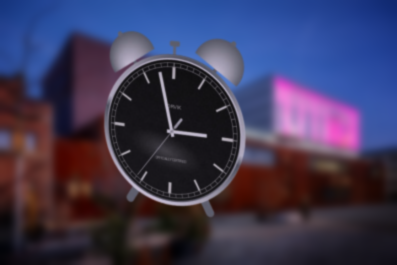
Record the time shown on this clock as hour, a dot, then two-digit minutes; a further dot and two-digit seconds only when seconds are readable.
2.57.36
